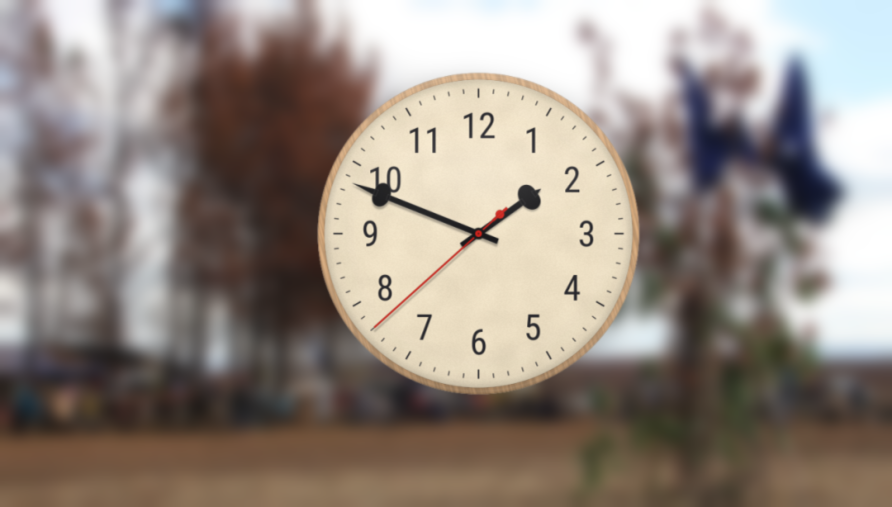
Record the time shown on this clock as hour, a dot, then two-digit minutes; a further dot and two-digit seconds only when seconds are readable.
1.48.38
